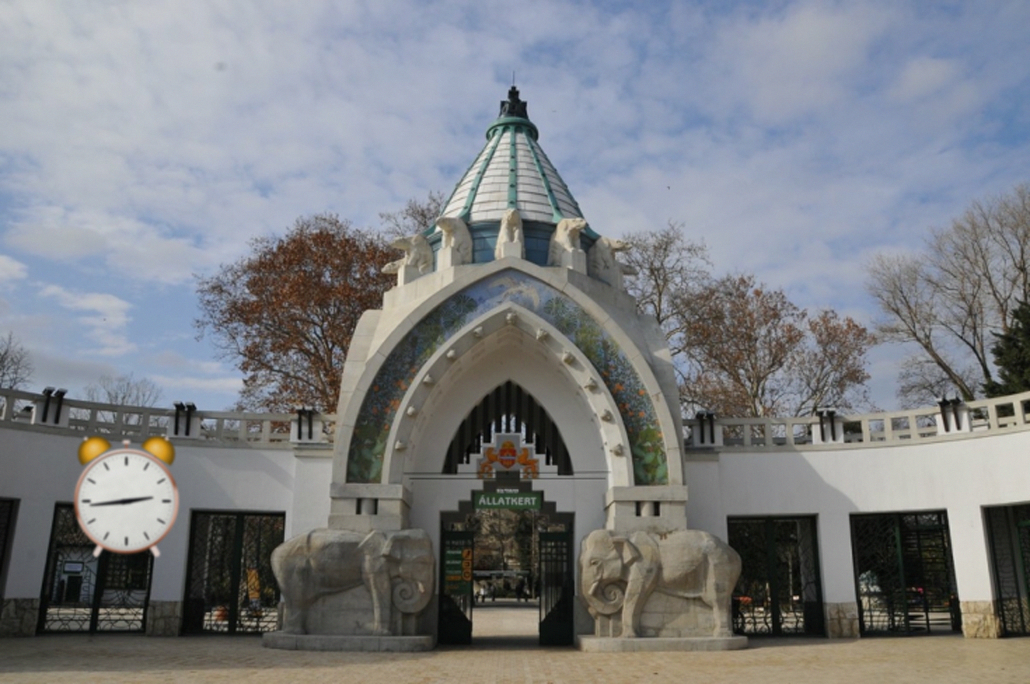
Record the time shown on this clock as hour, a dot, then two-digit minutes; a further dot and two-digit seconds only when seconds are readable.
2.44
